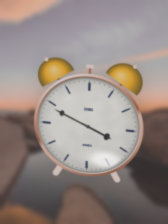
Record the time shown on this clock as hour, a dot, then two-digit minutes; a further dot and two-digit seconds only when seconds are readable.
3.49
